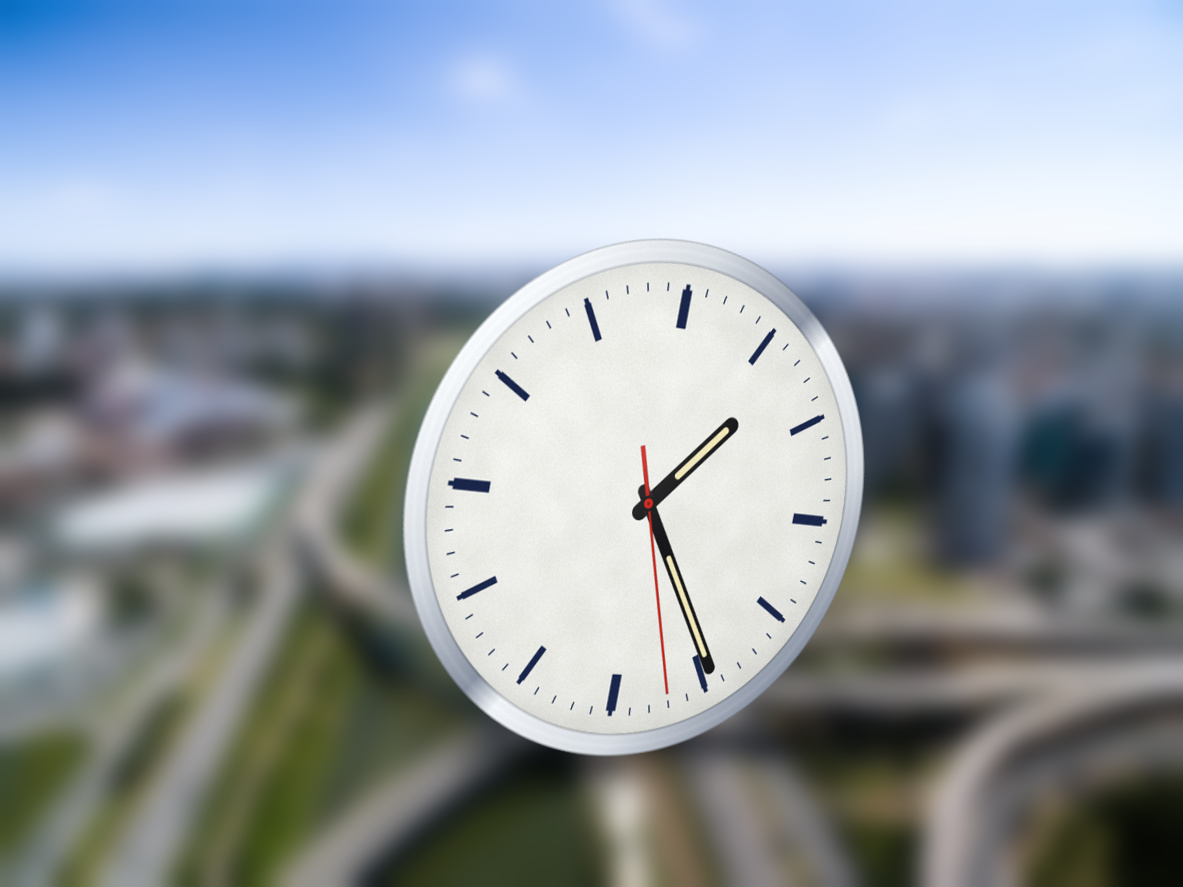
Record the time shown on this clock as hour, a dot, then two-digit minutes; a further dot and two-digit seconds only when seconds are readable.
1.24.27
